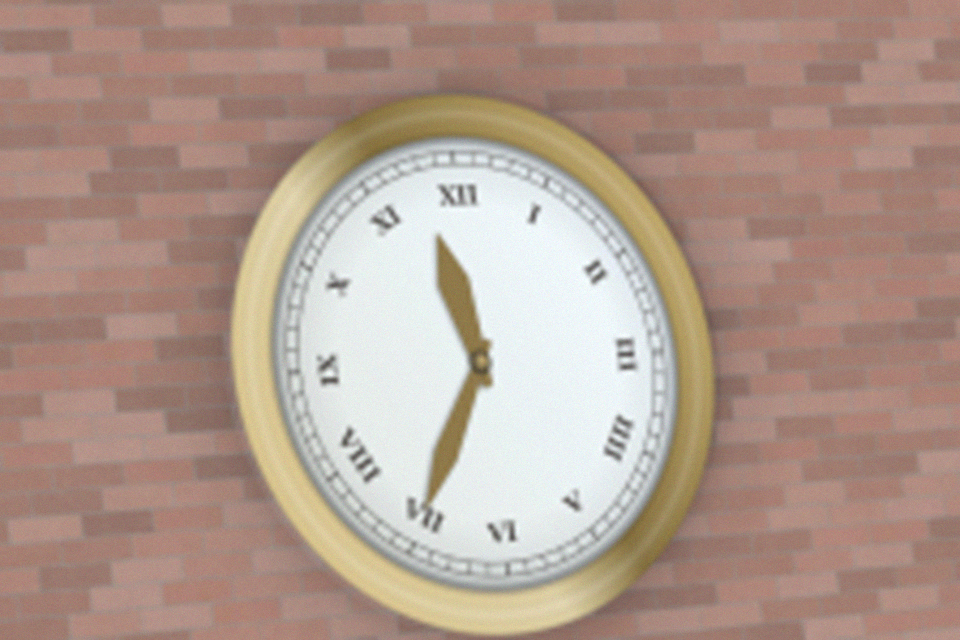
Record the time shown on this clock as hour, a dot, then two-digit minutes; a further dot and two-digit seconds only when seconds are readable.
11.35
